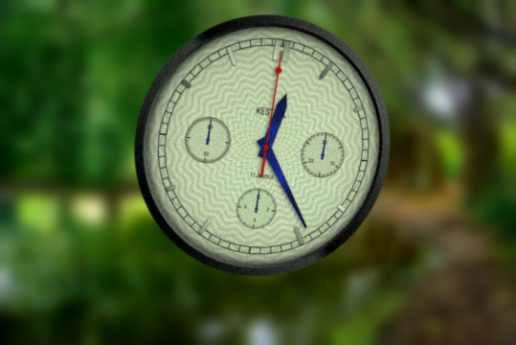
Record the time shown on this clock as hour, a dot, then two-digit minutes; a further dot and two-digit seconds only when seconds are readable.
12.24
